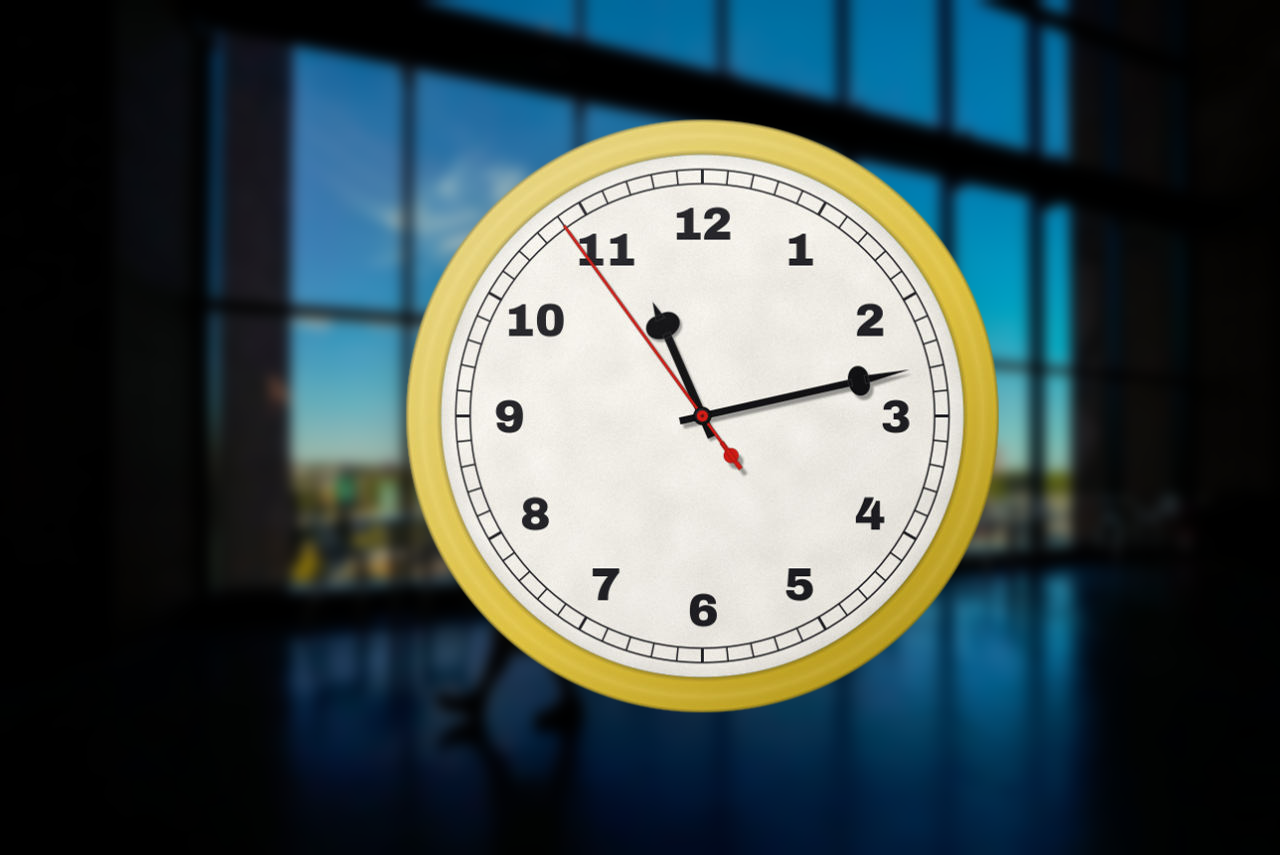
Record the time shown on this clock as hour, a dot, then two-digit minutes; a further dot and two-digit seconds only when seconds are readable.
11.12.54
